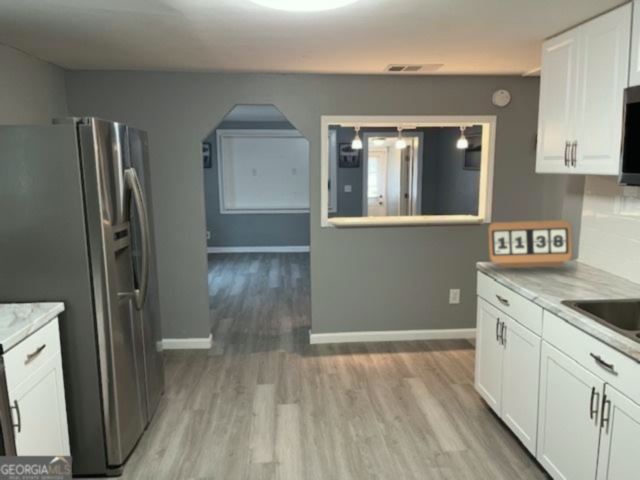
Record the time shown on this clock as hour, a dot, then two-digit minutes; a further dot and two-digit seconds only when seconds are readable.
11.38
